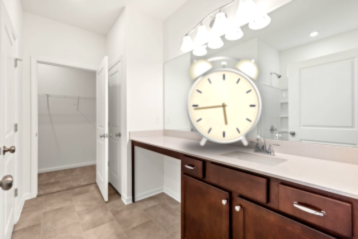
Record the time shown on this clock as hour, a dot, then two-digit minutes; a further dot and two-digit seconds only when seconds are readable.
5.44
